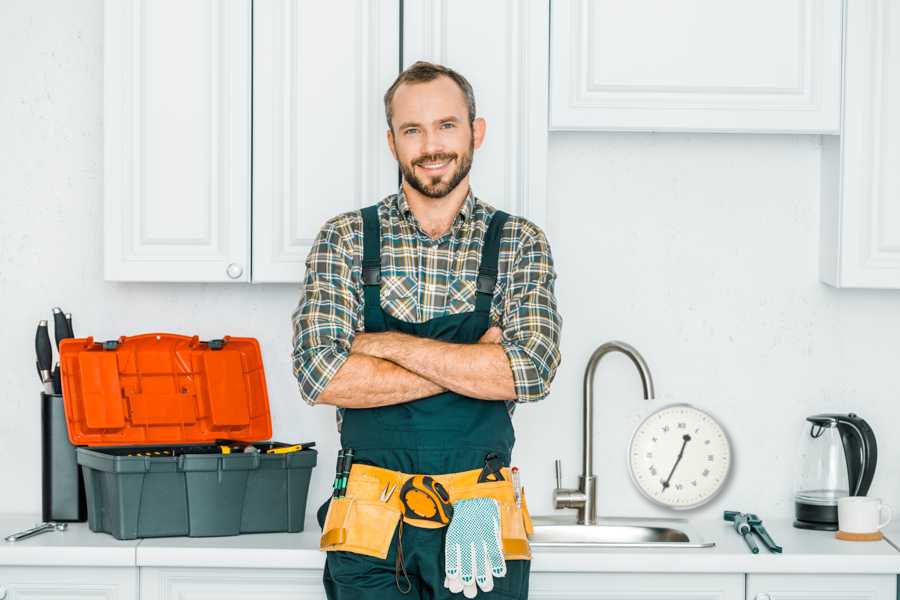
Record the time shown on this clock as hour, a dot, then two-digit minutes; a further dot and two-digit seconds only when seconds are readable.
12.34
